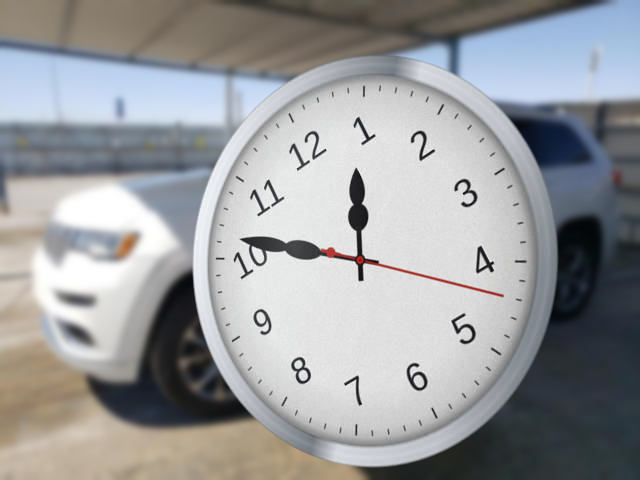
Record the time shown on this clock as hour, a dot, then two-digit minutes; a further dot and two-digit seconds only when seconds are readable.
12.51.22
